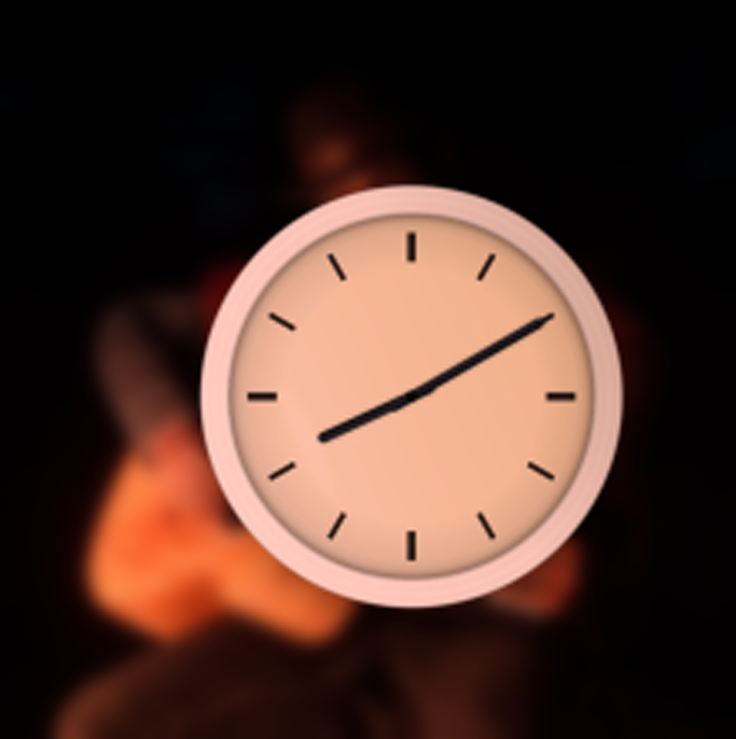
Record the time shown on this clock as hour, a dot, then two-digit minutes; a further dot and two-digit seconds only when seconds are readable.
8.10
